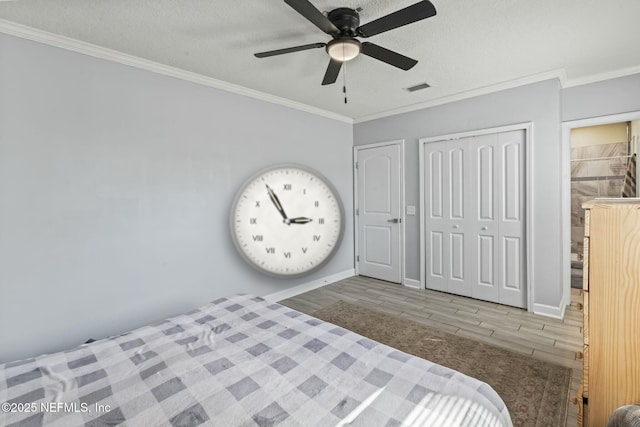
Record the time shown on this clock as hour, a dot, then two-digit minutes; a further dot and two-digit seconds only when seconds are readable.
2.55
